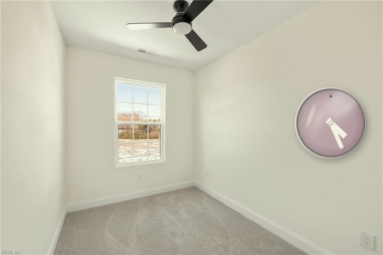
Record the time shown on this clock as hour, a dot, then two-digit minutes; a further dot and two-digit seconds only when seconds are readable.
4.26
